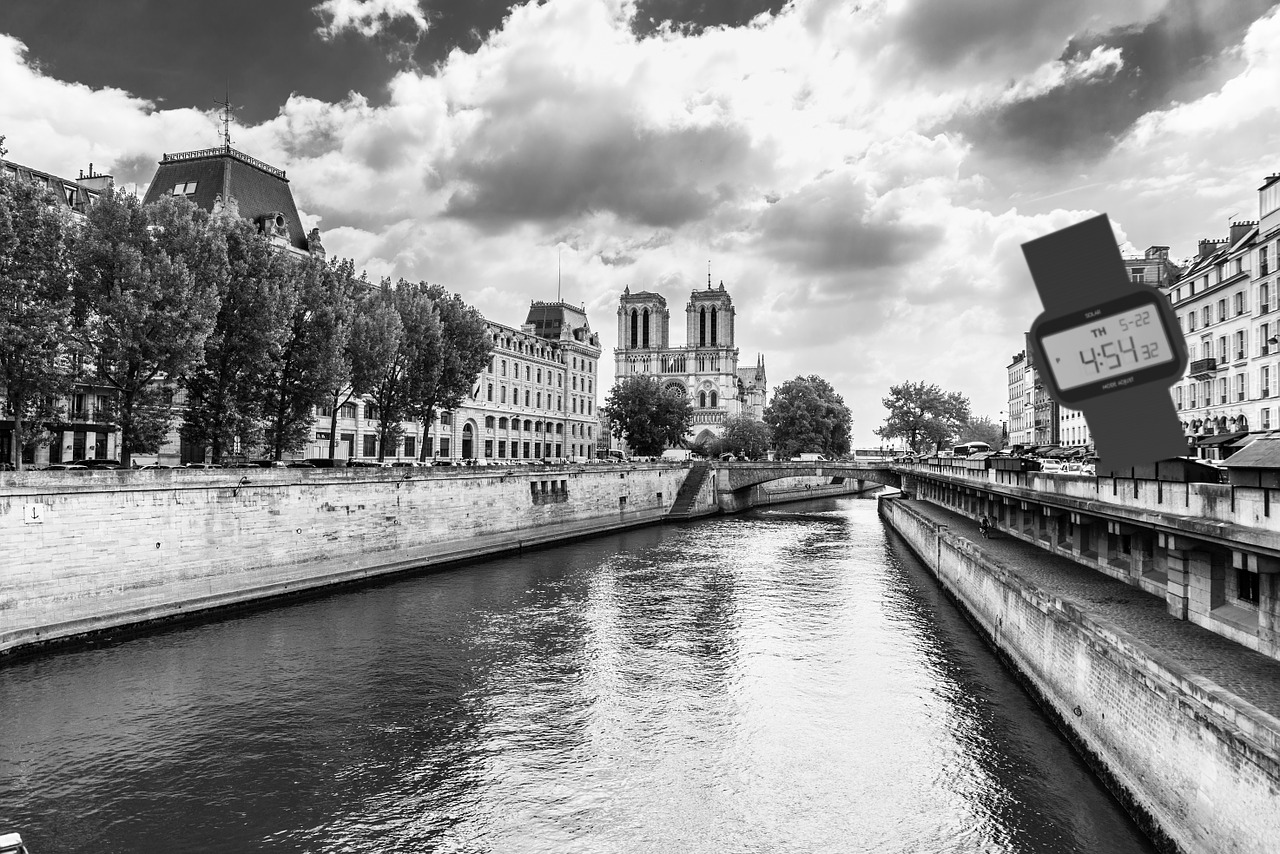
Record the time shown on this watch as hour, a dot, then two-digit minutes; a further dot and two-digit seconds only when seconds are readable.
4.54.32
